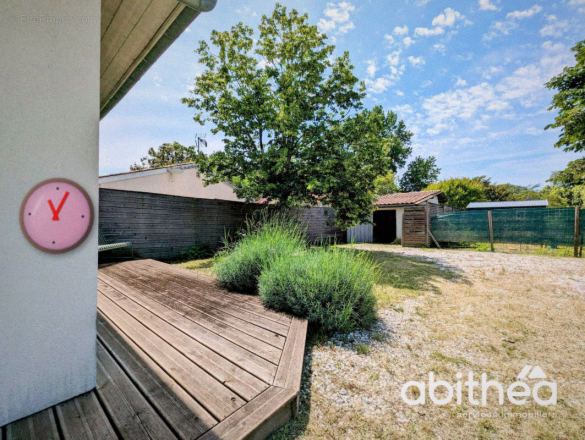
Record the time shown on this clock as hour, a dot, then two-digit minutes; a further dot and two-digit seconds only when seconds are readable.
11.04
